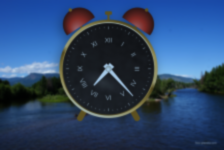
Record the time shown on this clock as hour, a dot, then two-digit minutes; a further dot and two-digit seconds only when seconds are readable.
7.23
